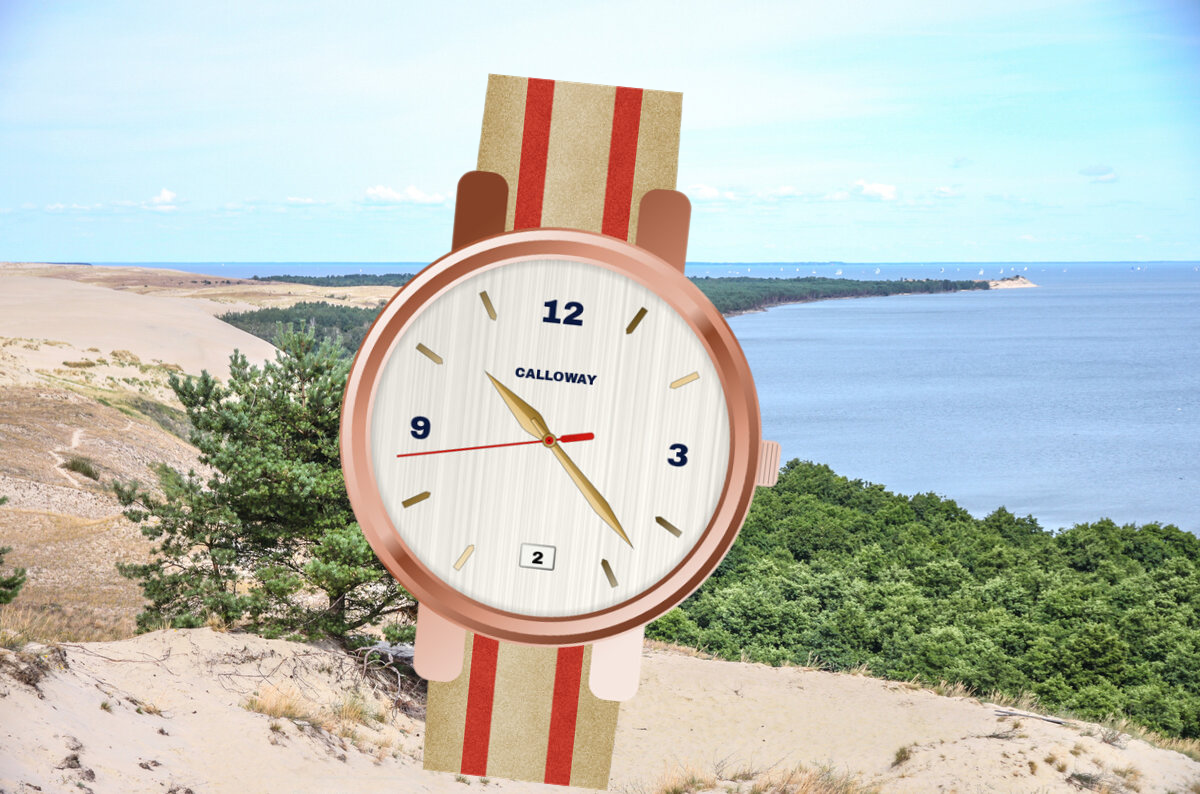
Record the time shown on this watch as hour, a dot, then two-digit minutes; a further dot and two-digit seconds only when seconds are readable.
10.22.43
